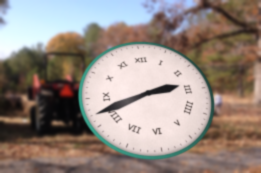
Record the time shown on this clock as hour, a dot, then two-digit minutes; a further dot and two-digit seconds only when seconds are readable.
2.42
